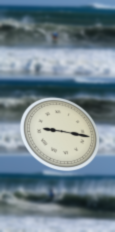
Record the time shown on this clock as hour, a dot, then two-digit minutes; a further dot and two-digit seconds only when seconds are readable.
9.17
